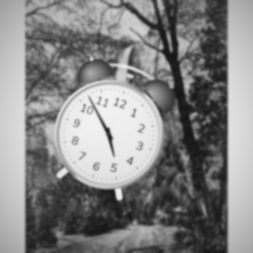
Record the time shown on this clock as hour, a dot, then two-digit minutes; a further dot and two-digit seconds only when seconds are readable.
4.52
